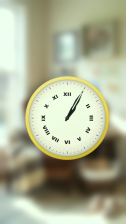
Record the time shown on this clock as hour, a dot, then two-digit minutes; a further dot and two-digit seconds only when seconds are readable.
1.05
